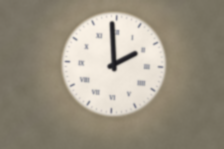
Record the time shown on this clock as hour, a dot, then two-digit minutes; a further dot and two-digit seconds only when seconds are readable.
1.59
